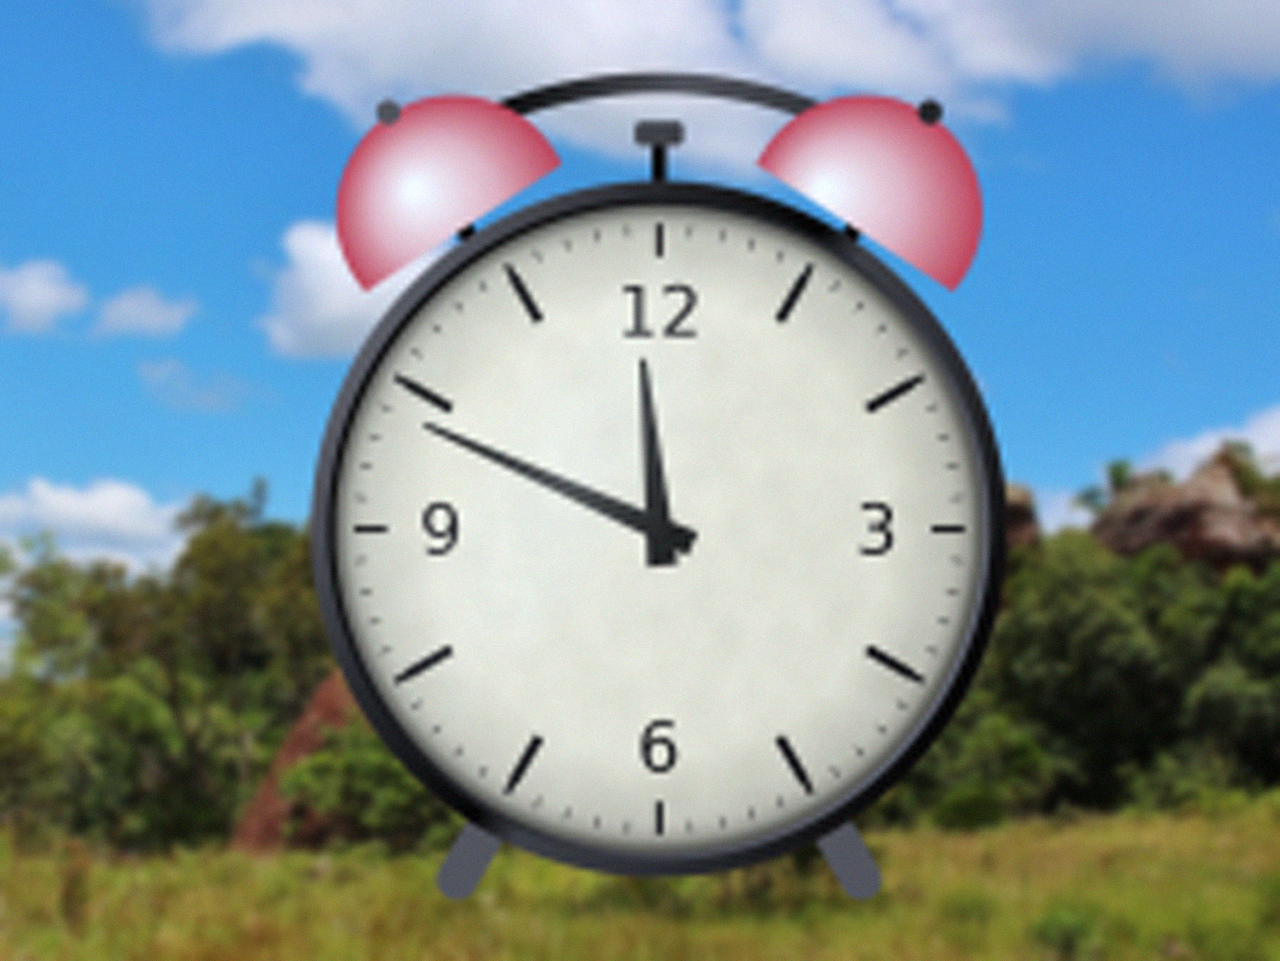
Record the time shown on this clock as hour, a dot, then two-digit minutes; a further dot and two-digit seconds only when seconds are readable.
11.49
